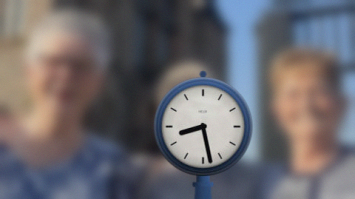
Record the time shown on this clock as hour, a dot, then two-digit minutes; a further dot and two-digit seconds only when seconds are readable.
8.28
